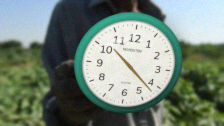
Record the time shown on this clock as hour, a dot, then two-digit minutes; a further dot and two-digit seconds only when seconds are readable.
10.22
